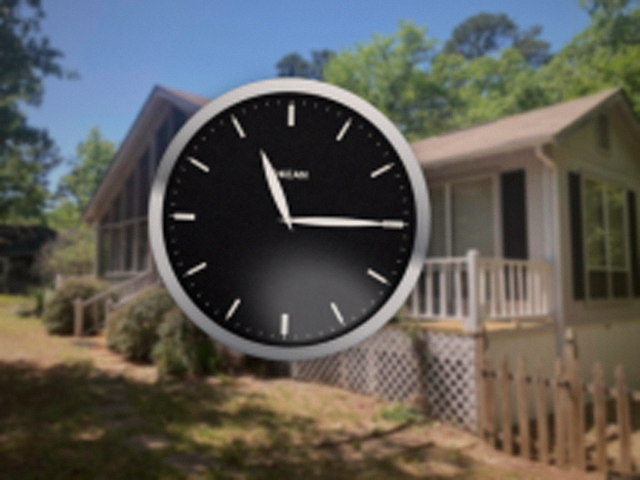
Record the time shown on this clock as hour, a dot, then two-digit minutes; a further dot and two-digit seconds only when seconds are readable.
11.15
